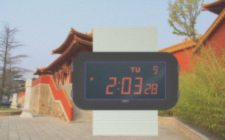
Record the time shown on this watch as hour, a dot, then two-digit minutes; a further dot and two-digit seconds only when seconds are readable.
2.03.28
